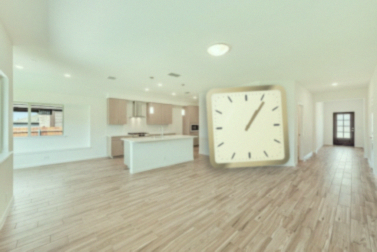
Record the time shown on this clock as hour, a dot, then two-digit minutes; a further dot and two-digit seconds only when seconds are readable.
1.06
